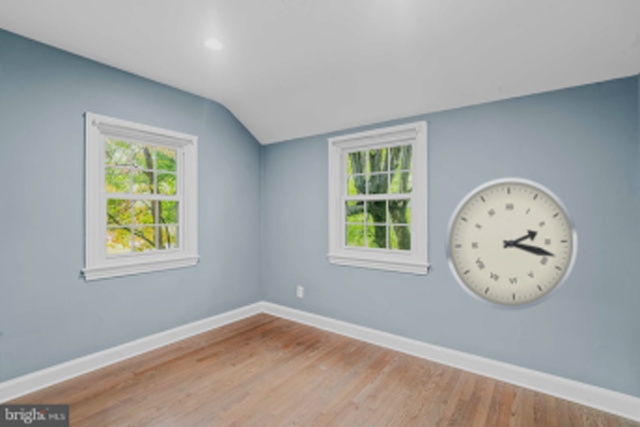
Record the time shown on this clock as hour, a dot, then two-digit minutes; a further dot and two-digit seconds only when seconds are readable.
2.18
